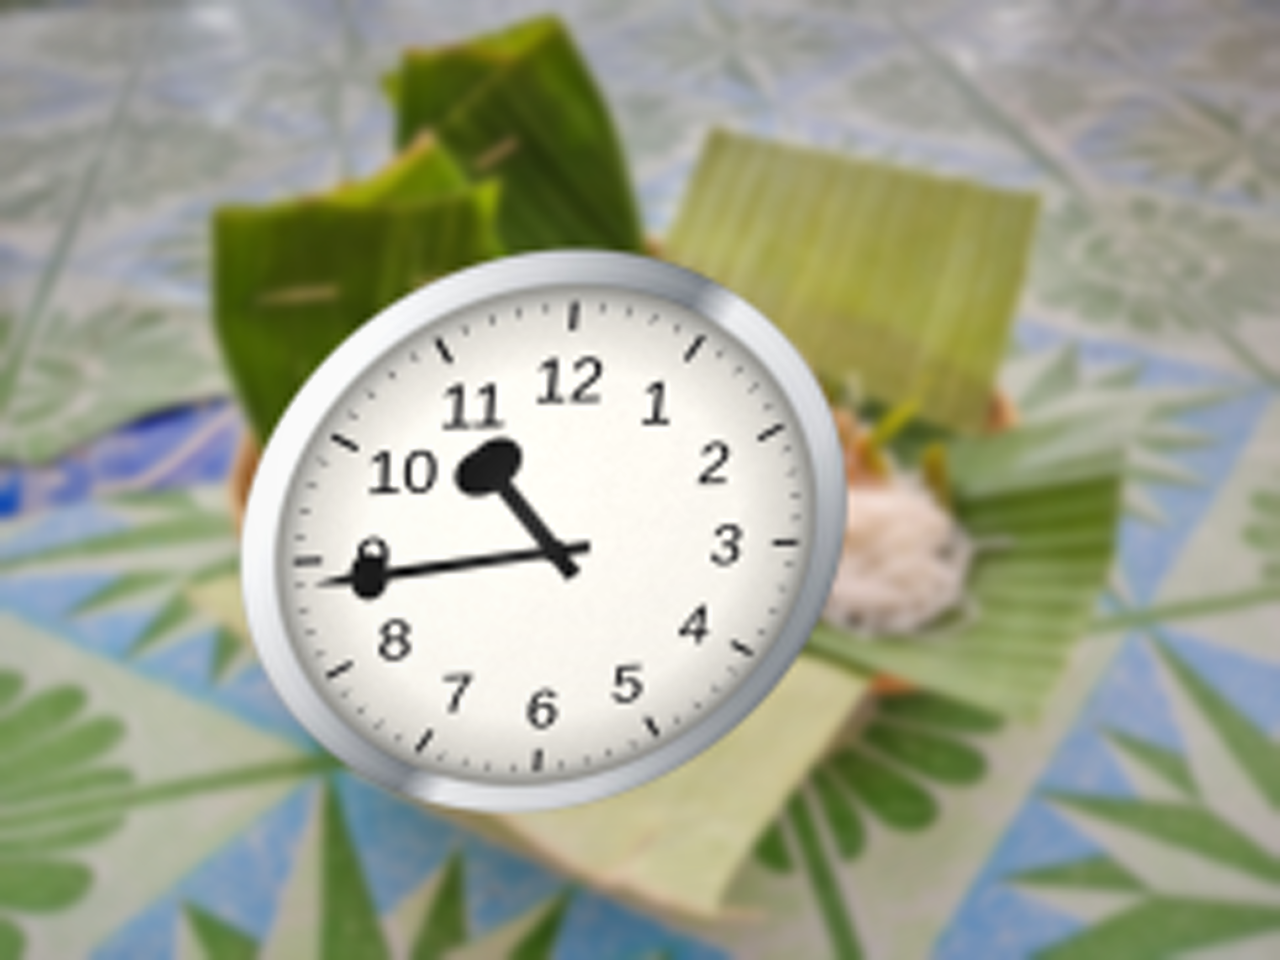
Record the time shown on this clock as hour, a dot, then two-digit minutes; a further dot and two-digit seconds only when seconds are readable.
10.44
